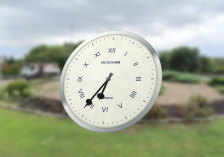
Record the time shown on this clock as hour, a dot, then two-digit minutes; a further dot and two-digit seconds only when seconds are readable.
6.36
